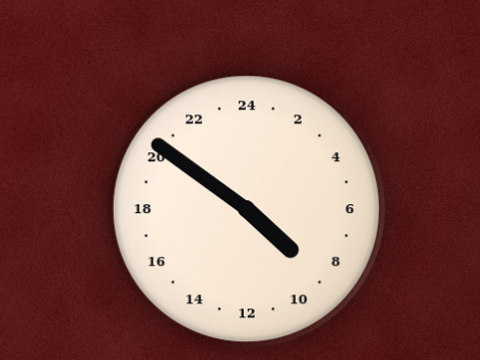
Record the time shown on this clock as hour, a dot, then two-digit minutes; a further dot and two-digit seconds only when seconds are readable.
8.51
